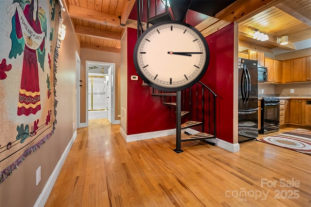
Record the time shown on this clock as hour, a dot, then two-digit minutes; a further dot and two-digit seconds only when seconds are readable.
3.15
